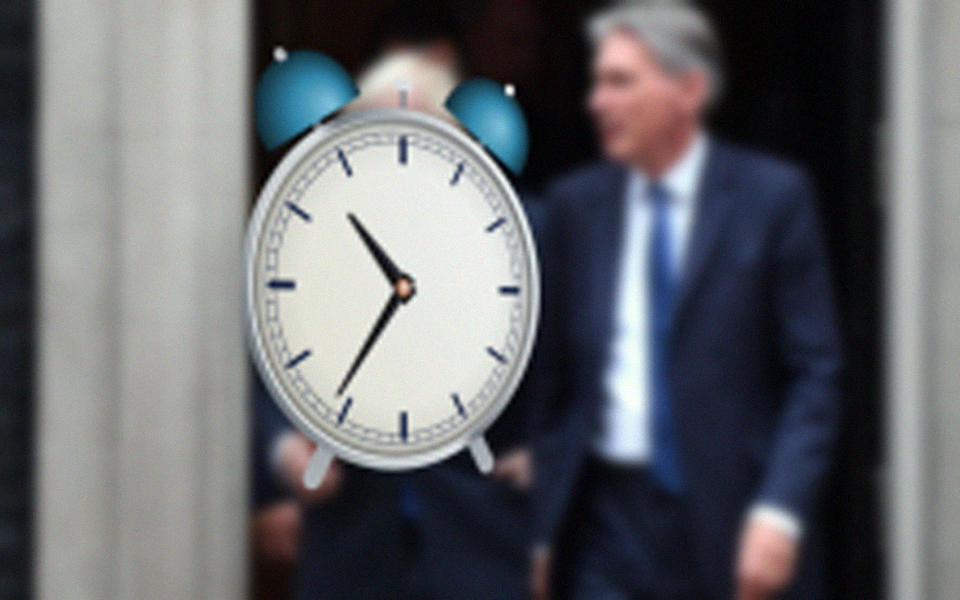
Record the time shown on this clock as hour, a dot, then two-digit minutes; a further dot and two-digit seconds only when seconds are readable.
10.36
